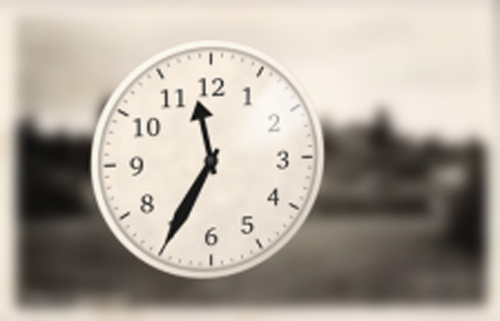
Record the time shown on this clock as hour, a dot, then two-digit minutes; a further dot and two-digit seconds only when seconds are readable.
11.35
